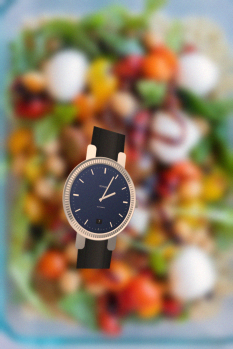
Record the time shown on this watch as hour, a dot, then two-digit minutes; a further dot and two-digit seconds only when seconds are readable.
2.04
